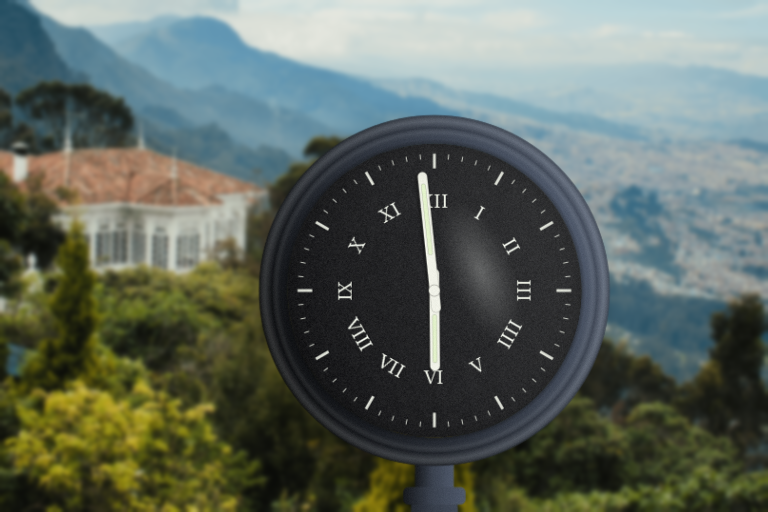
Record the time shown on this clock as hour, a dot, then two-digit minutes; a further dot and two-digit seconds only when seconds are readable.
5.59
